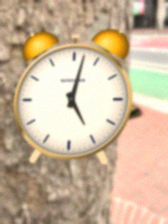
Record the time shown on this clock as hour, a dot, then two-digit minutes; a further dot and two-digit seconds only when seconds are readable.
5.02
